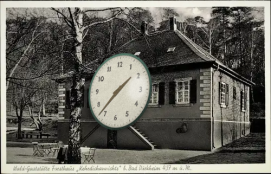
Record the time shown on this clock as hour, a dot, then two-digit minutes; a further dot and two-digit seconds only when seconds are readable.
1.37
